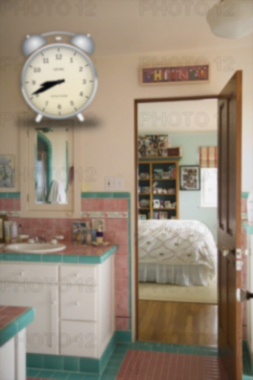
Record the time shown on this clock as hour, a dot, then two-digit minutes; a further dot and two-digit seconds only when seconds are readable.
8.41
